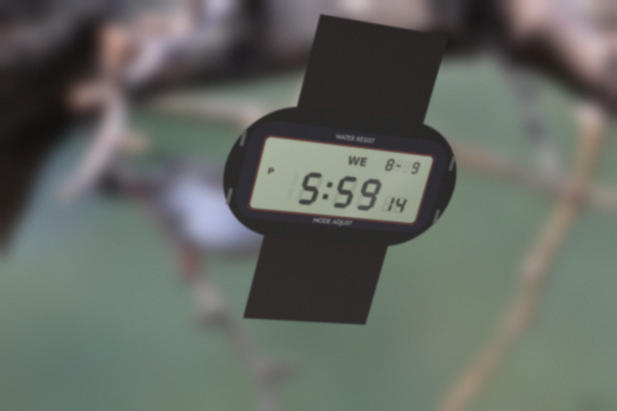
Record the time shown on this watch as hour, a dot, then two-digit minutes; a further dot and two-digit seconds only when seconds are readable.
5.59.14
